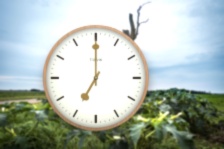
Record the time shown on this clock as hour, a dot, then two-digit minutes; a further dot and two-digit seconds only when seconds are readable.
7.00
